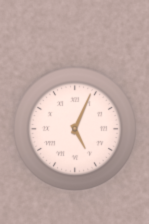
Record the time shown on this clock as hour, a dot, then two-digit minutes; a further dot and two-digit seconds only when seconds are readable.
5.04
